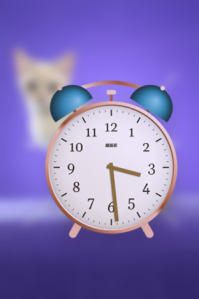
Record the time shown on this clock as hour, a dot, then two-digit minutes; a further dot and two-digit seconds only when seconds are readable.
3.29
